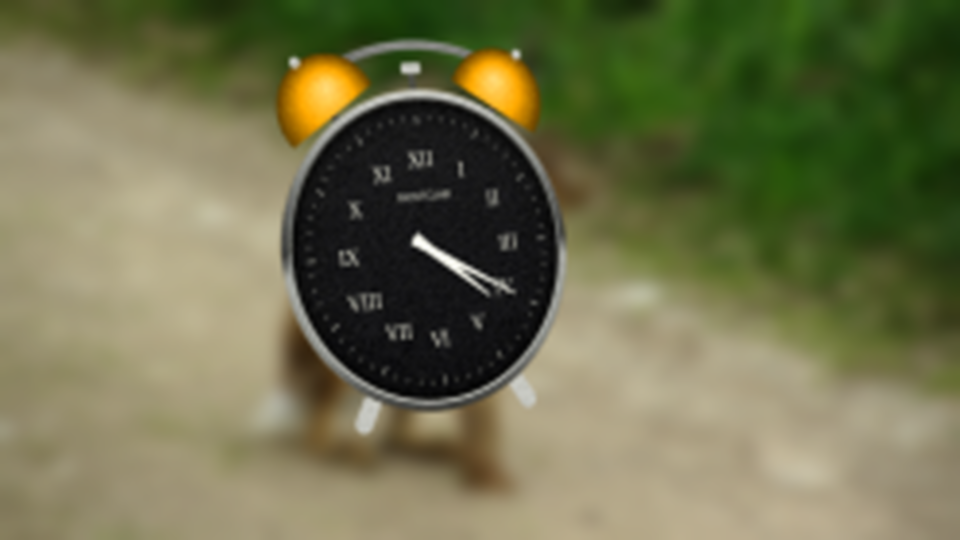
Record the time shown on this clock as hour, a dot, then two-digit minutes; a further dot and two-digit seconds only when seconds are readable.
4.20
